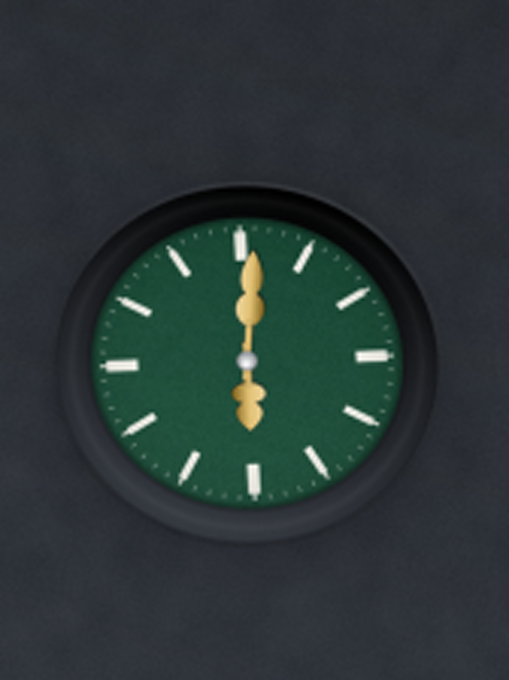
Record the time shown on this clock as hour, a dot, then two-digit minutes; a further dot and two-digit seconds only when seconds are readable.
6.01
